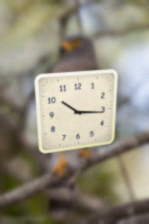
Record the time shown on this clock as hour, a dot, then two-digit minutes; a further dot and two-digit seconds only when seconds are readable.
10.16
